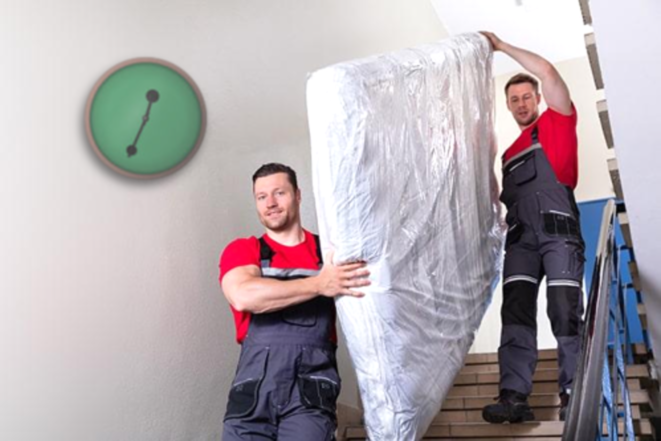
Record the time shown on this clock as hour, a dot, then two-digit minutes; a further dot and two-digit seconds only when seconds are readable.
12.34
